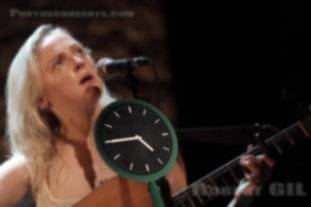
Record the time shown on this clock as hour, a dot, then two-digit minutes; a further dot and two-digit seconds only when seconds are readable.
4.45
